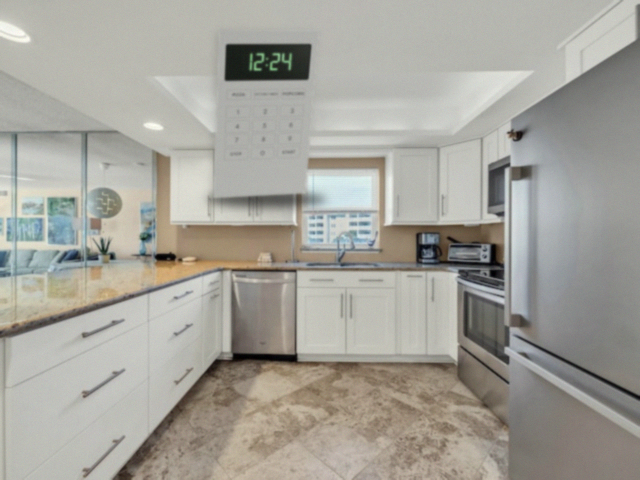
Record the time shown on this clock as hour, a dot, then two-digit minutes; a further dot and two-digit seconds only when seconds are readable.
12.24
